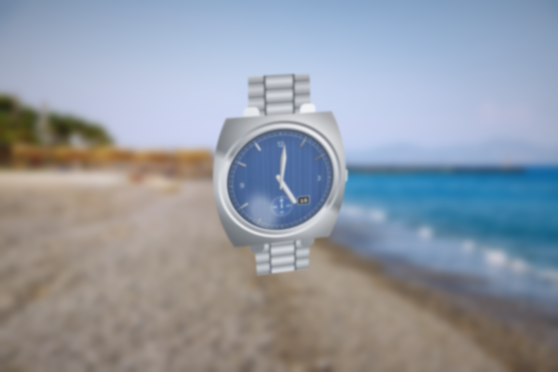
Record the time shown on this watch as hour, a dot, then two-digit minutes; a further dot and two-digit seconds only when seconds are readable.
5.01
